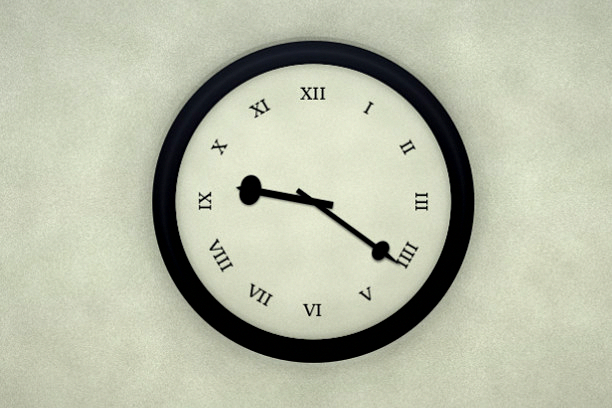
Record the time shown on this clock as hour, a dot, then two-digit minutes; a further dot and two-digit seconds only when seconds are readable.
9.21
